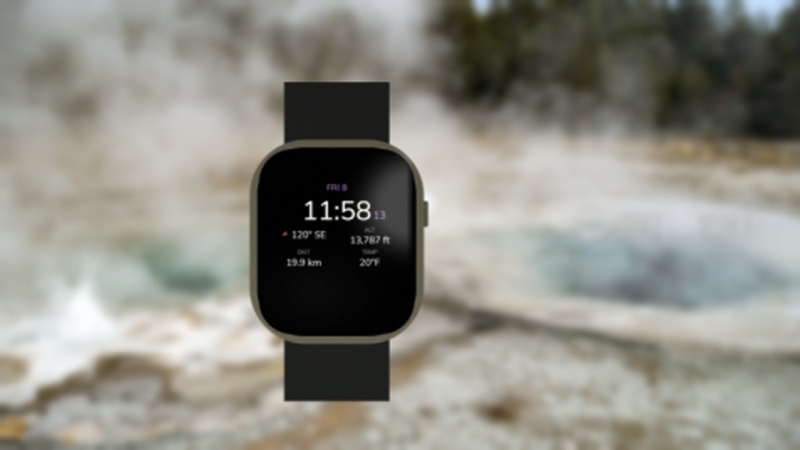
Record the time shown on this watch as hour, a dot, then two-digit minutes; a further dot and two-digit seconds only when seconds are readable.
11.58
